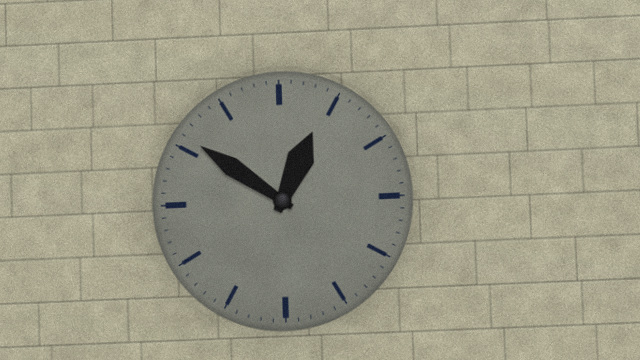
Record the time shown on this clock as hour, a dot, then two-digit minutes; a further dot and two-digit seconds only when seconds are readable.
12.51
